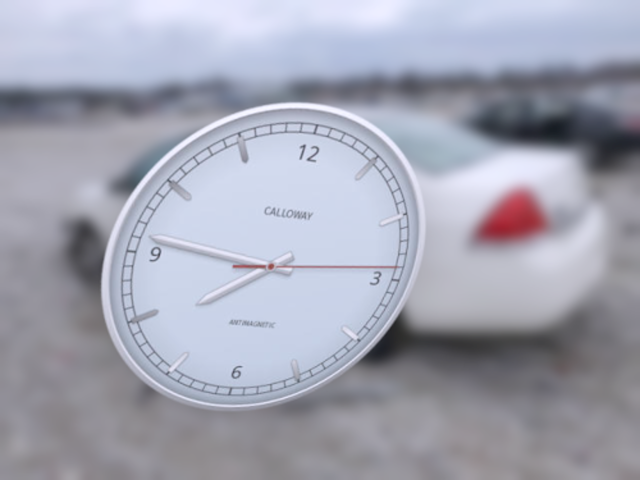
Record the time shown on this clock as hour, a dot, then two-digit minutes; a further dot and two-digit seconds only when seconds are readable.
7.46.14
